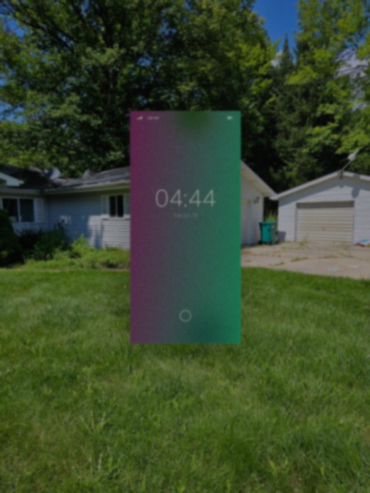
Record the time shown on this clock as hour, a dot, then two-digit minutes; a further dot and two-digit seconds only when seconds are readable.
4.44
